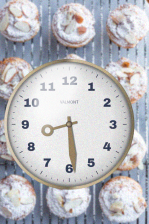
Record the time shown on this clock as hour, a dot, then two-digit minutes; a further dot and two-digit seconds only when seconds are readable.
8.29
